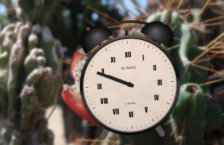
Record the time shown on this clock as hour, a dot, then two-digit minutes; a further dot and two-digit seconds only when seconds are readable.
9.49
